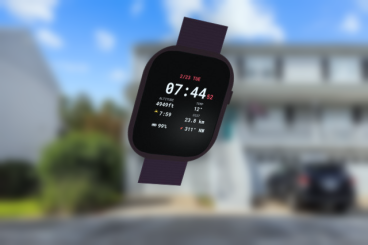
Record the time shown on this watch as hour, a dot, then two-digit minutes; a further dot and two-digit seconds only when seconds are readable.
7.44
